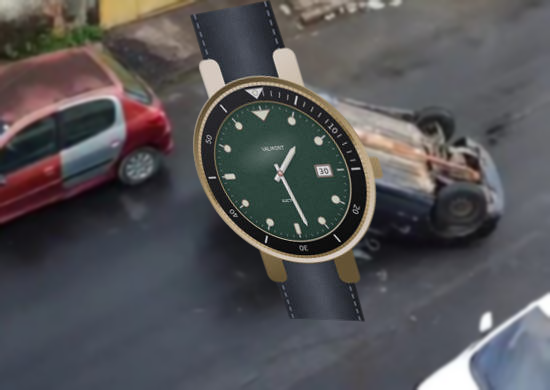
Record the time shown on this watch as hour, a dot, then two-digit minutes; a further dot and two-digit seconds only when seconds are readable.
1.28
